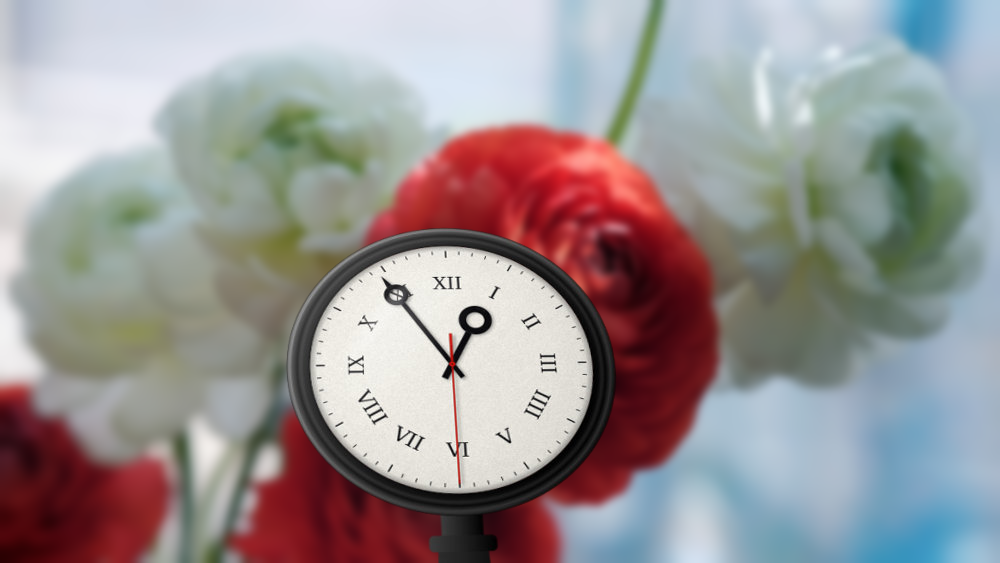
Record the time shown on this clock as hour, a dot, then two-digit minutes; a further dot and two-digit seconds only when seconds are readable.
12.54.30
